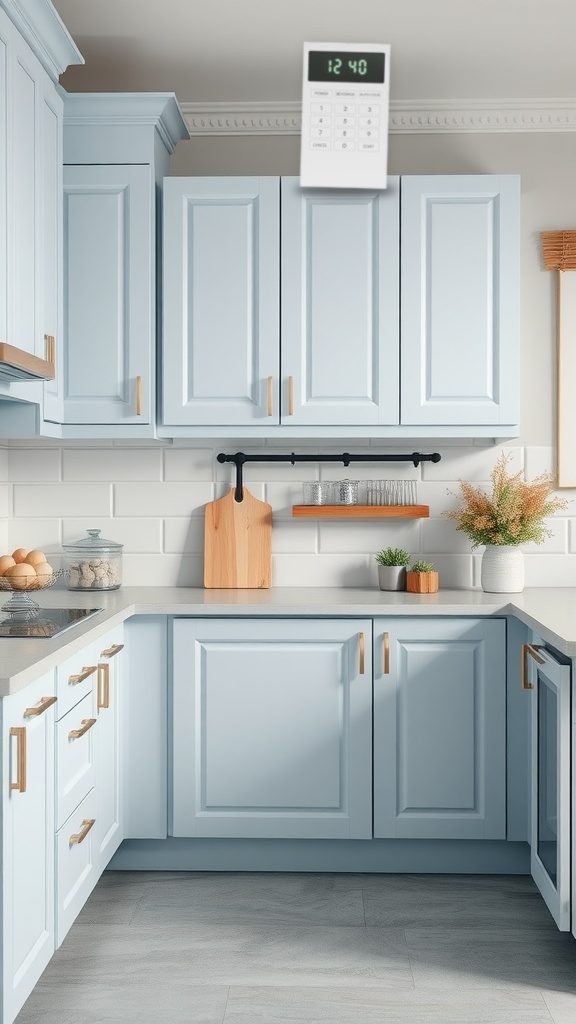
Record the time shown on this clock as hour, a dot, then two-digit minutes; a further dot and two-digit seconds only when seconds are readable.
12.40
